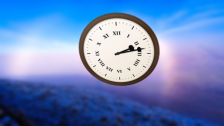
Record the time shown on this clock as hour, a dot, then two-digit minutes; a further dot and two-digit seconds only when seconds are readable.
2.13
